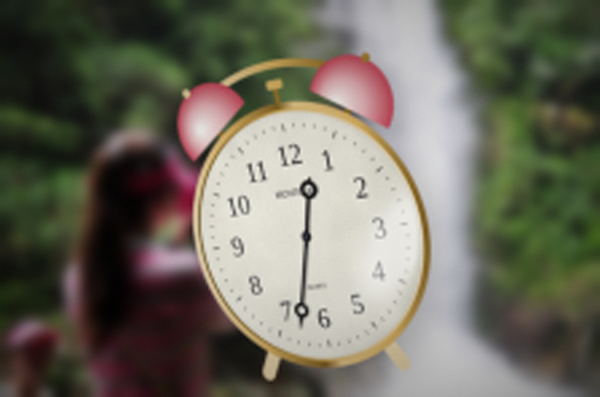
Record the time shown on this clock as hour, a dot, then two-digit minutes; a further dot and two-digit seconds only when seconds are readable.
12.33
